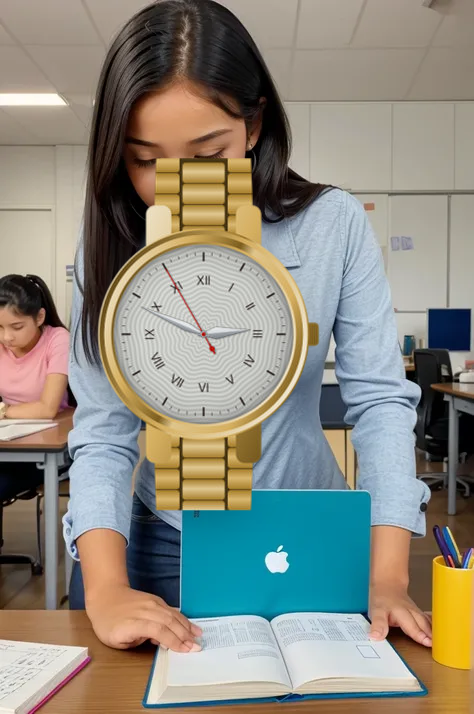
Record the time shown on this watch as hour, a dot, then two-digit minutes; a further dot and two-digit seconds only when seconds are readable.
2.48.55
